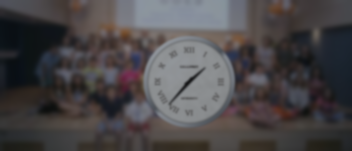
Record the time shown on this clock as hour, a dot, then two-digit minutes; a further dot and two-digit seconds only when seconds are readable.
1.37
